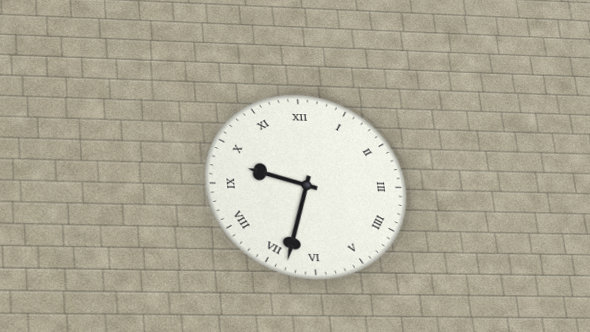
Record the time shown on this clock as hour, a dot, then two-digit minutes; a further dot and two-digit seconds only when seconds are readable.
9.33
